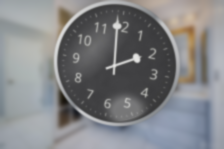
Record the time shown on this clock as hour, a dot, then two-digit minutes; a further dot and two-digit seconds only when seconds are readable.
1.59
